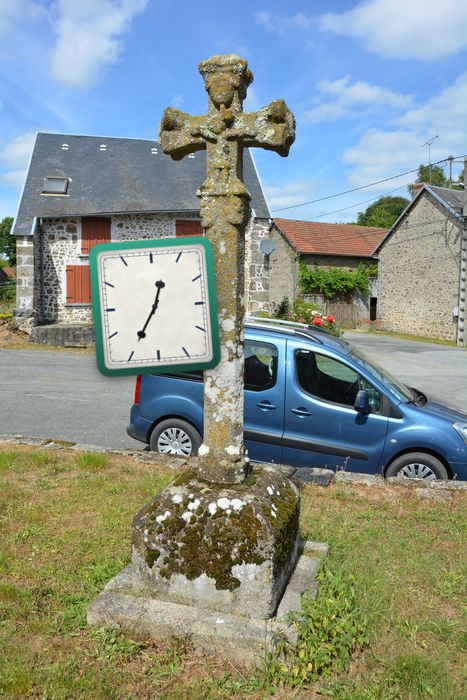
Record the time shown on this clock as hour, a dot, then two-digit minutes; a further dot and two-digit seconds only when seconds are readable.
12.35
